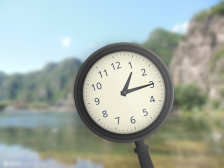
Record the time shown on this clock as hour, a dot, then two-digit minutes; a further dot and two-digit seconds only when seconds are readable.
1.15
